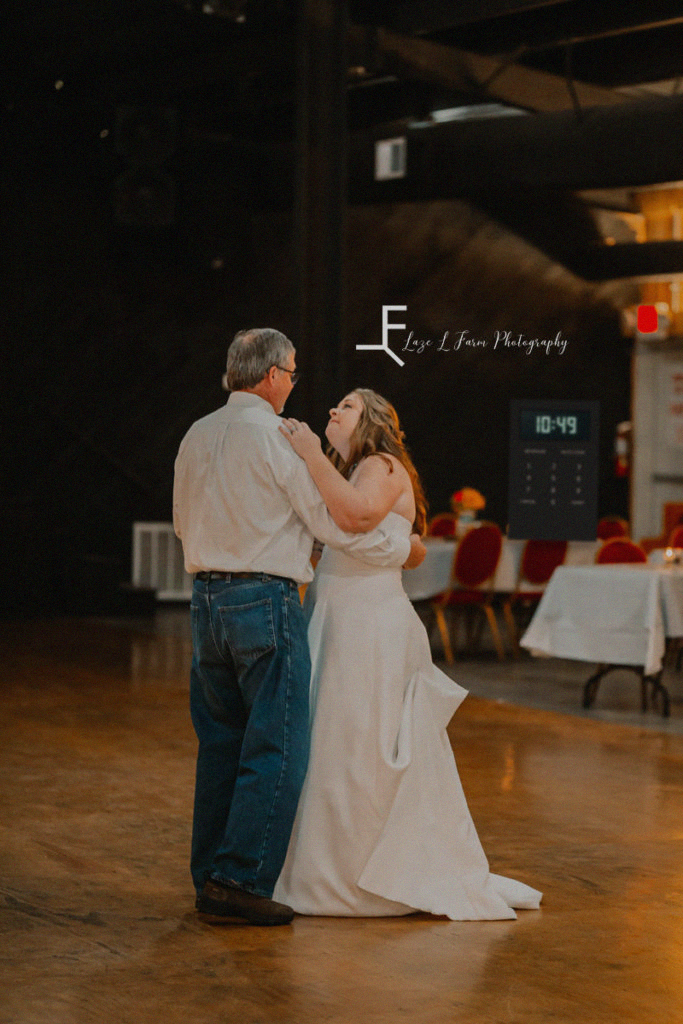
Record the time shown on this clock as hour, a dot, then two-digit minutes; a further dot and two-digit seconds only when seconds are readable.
10.49
